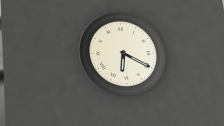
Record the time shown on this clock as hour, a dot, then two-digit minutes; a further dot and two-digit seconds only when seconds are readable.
6.20
